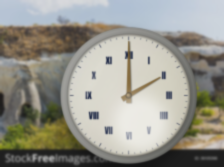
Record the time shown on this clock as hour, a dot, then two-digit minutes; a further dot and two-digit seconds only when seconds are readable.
2.00
